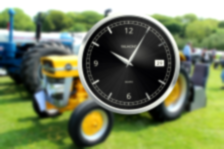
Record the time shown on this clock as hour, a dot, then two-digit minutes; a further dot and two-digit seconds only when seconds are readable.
10.05
